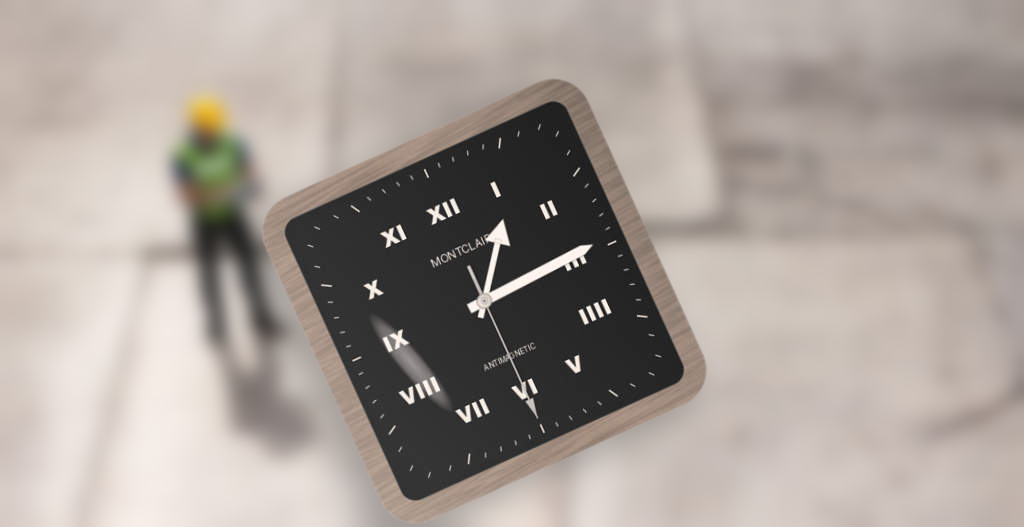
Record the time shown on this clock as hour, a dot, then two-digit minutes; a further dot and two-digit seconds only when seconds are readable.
1.14.30
